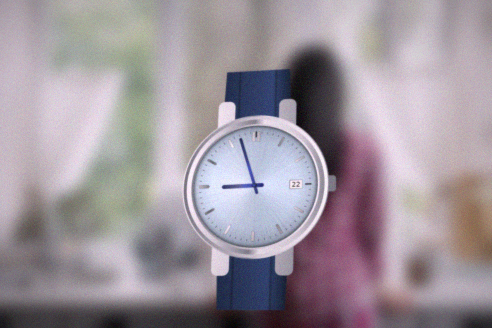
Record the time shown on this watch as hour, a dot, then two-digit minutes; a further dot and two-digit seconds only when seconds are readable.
8.57
